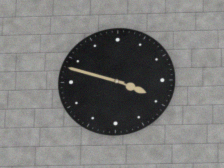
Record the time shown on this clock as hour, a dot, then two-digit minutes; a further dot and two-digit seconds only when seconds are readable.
3.48
